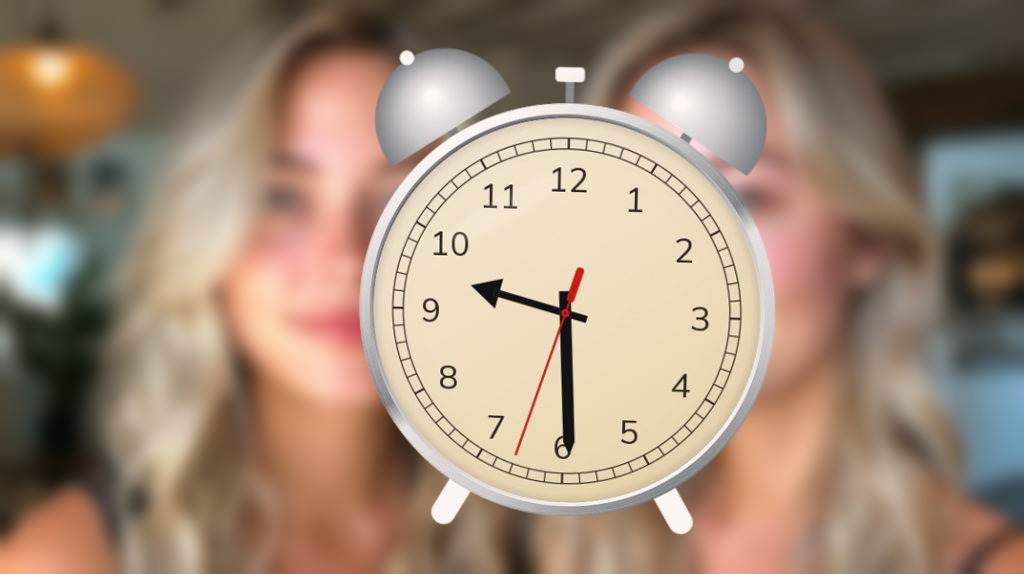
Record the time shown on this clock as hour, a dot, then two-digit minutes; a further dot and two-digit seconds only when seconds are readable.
9.29.33
